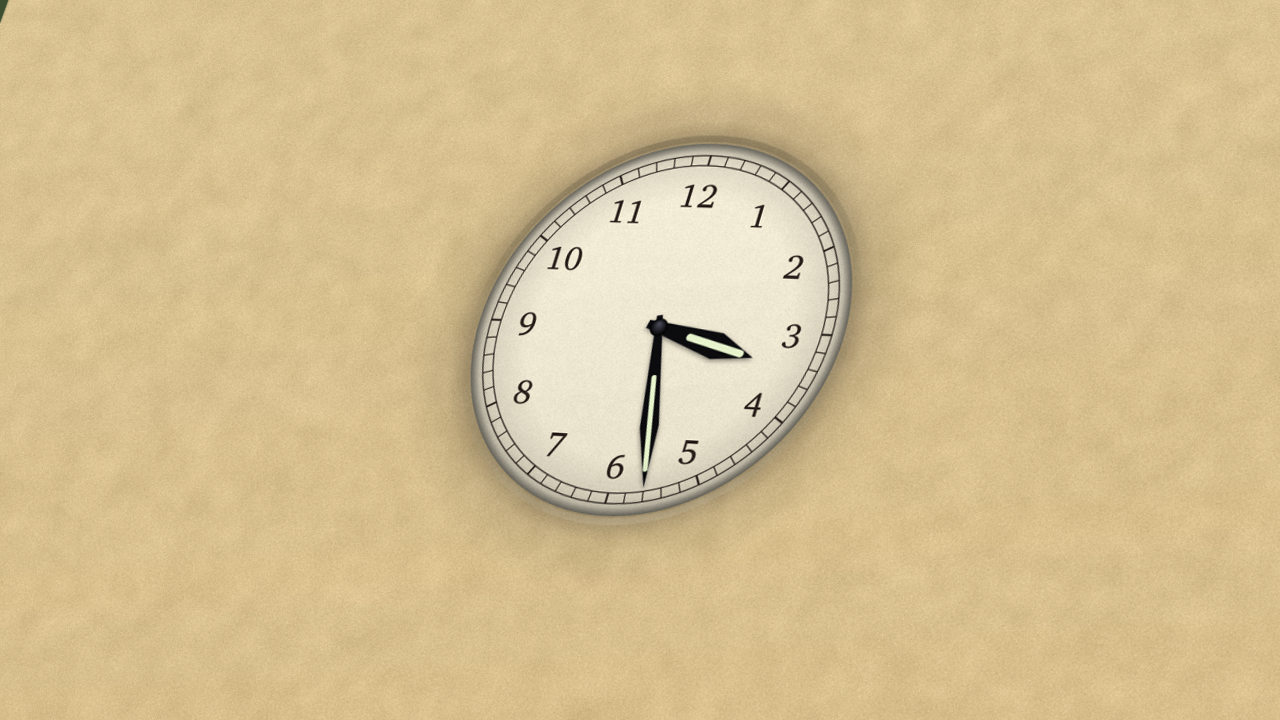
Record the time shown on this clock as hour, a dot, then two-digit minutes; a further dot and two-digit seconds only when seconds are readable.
3.28
